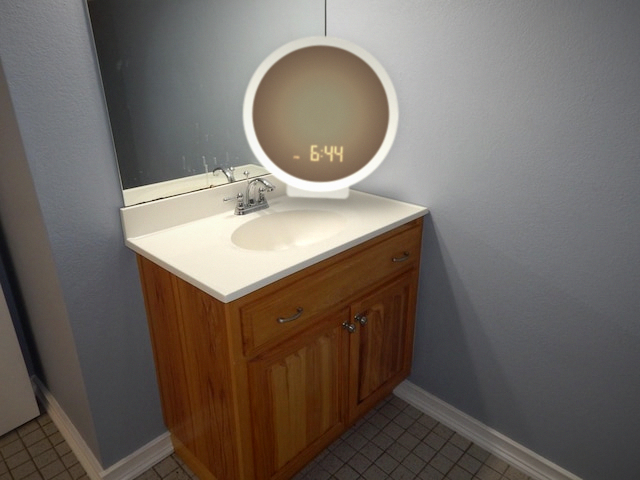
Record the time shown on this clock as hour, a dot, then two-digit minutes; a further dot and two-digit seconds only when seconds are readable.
6.44
